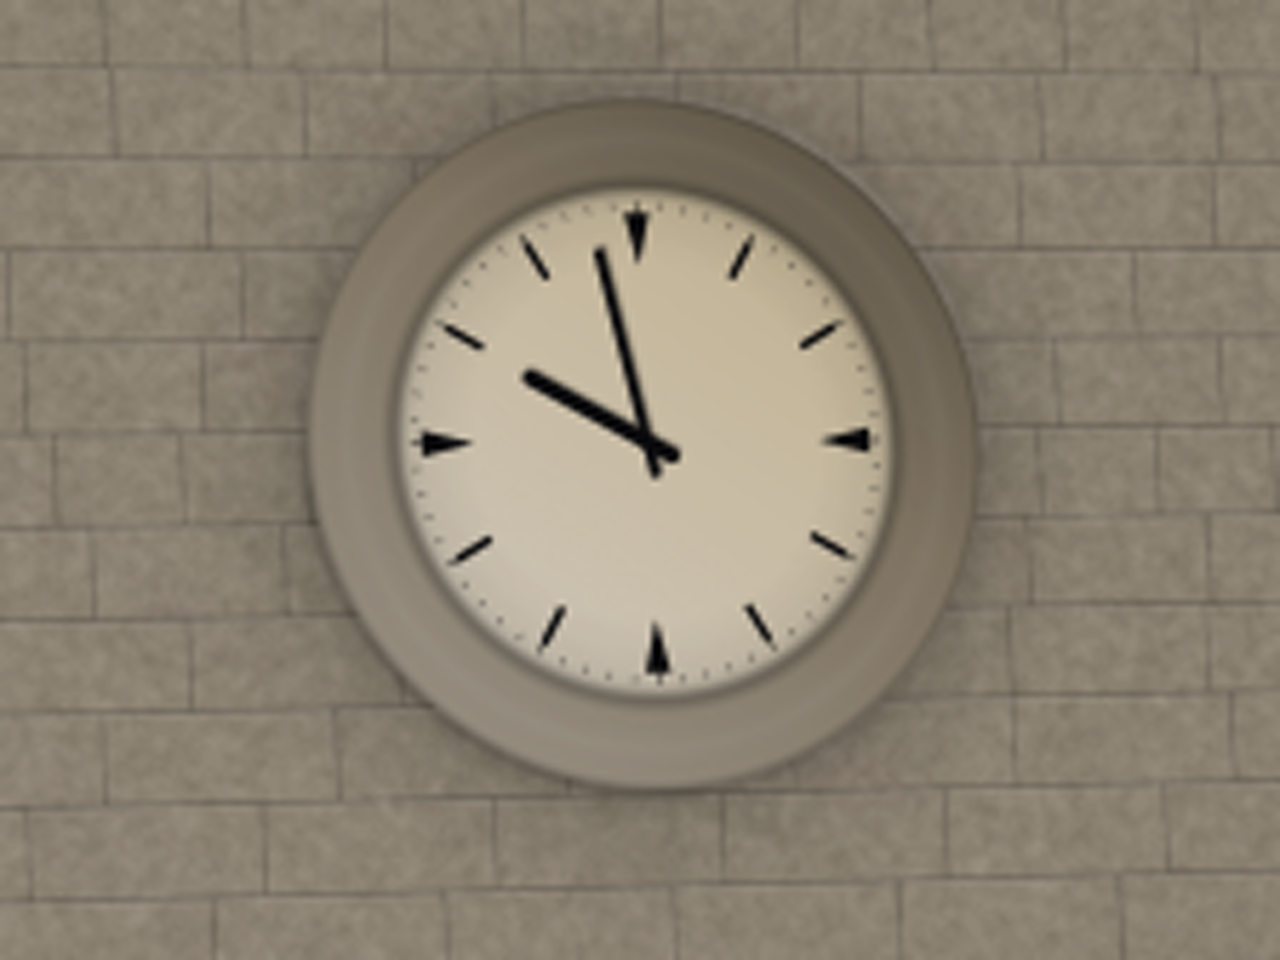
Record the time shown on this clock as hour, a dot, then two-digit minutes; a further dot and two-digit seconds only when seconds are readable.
9.58
